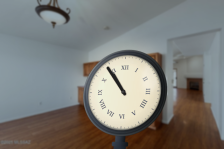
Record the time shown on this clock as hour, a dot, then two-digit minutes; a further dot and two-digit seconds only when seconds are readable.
10.54
